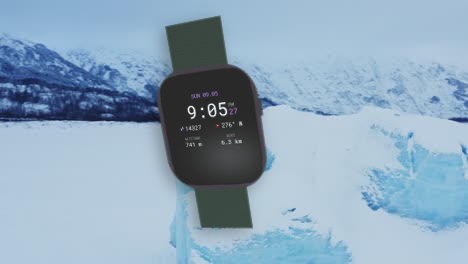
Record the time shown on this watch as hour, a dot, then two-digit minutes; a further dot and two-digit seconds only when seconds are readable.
9.05
